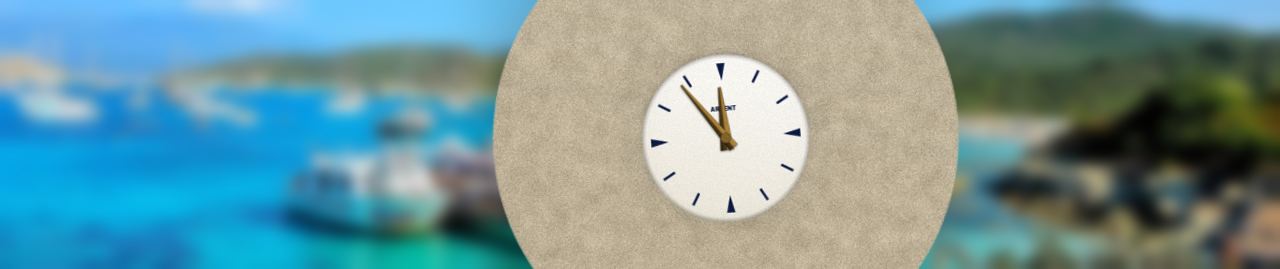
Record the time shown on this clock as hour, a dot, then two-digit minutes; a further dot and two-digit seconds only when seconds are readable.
11.54
